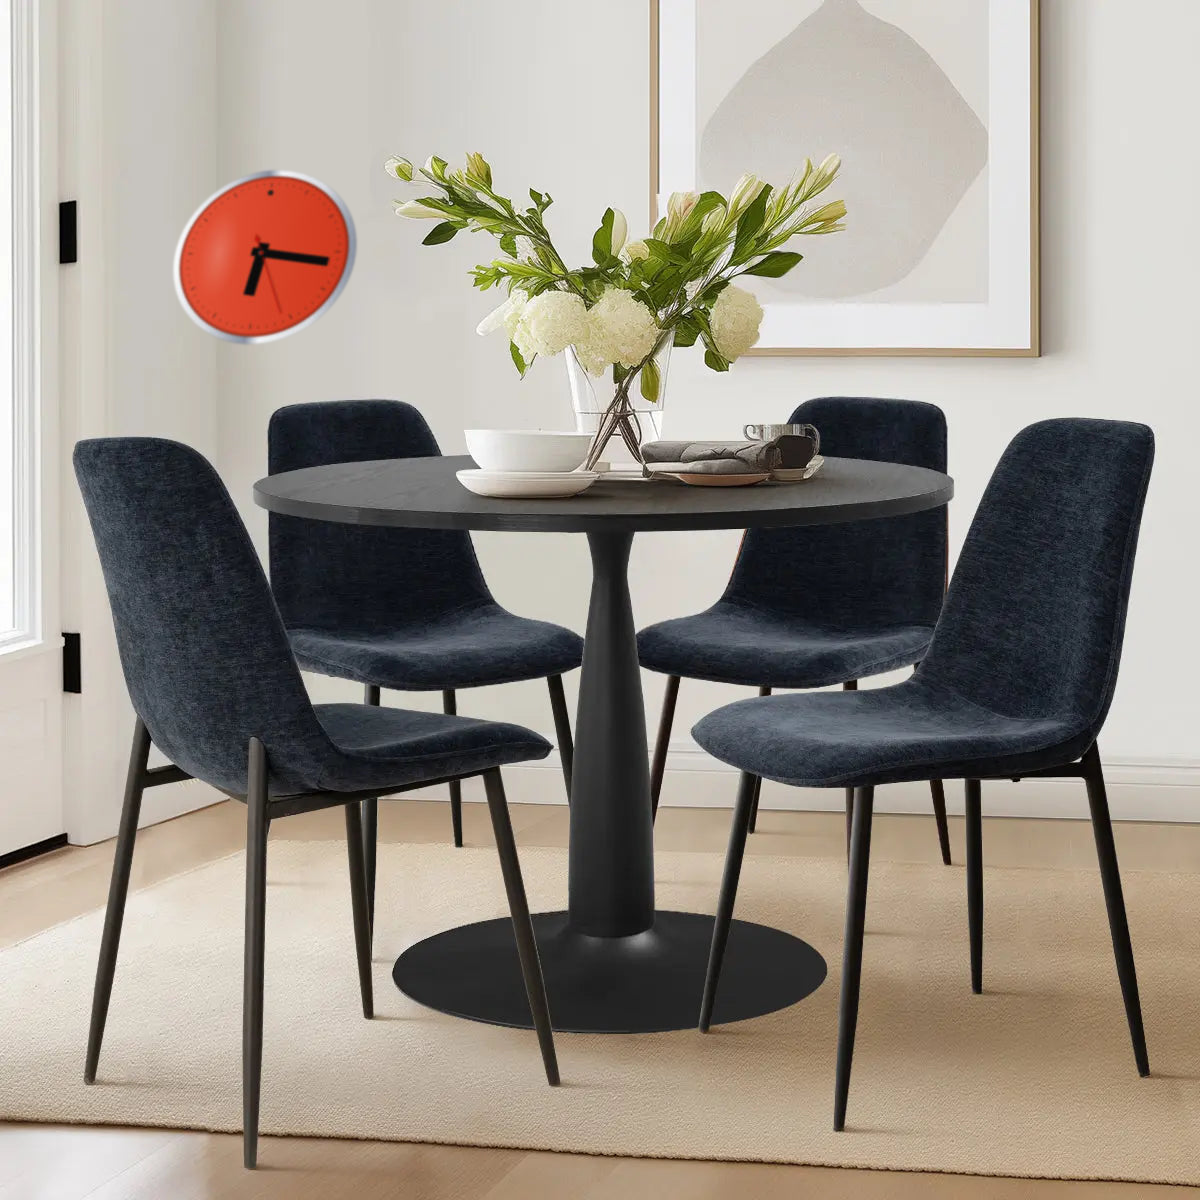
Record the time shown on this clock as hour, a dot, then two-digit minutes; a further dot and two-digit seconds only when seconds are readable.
6.16.26
